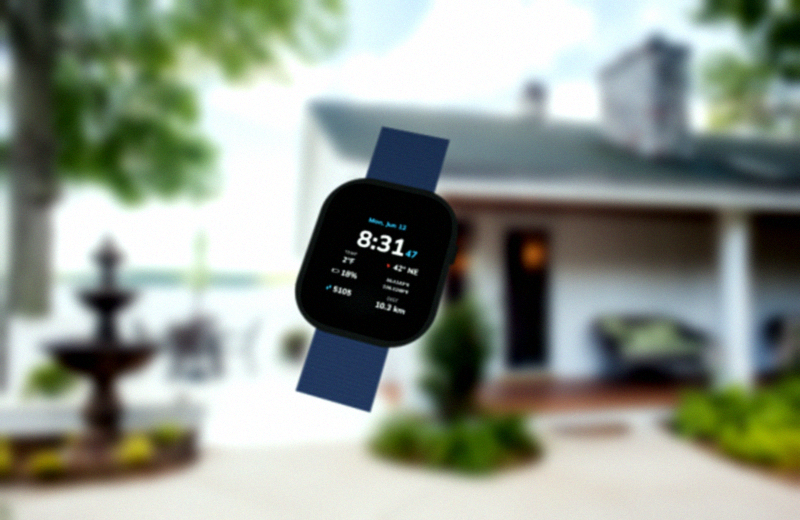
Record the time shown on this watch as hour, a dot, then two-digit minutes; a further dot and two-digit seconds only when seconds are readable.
8.31
